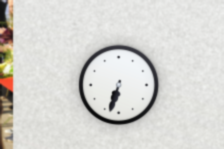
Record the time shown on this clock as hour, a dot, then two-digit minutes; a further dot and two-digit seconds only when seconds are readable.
6.33
